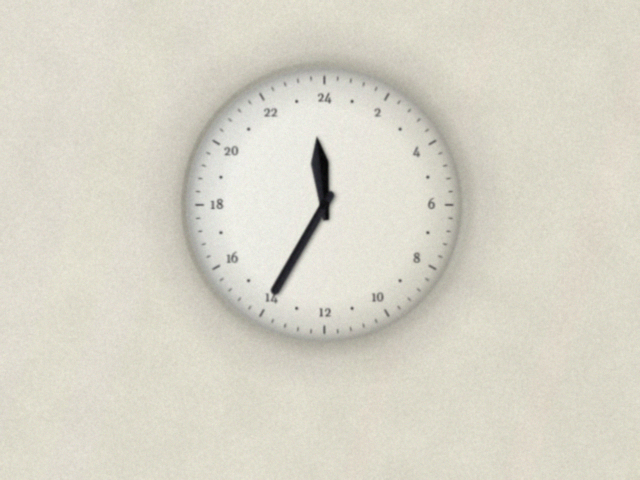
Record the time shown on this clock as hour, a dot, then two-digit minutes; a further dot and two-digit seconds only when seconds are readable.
23.35
